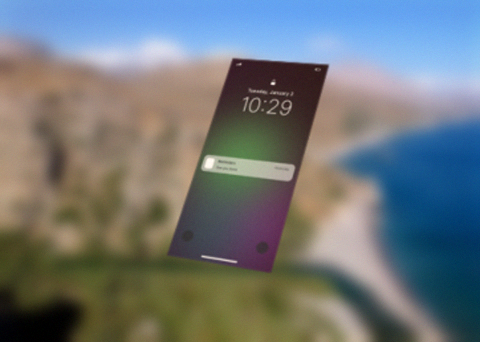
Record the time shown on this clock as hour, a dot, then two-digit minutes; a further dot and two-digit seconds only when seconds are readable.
10.29
